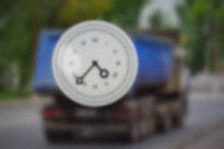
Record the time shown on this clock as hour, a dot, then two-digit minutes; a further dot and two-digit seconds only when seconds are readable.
4.37
